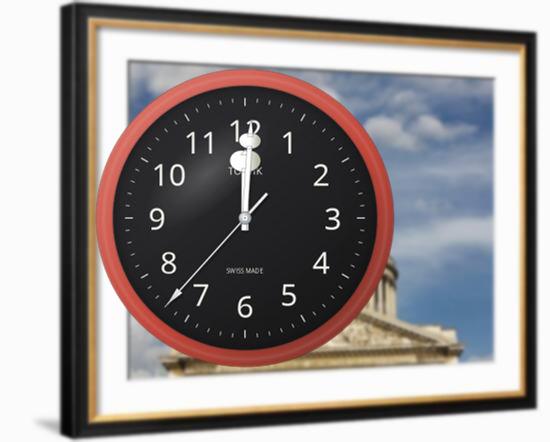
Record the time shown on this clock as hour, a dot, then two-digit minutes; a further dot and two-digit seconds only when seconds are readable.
12.00.37
